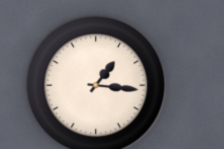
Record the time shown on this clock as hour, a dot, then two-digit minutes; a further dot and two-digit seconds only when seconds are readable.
1.16
